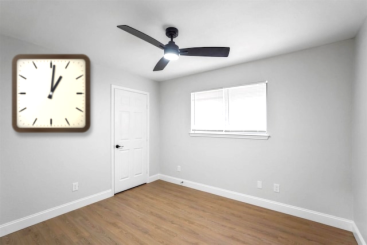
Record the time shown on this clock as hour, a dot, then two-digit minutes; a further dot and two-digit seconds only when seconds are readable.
1.01
